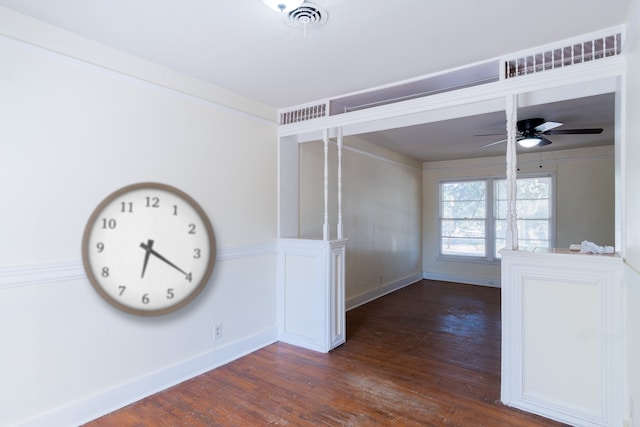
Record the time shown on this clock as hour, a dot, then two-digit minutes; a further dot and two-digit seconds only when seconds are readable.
6.20
